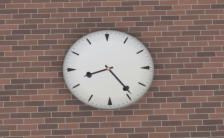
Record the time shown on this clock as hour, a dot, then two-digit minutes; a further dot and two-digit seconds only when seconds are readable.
8.24
